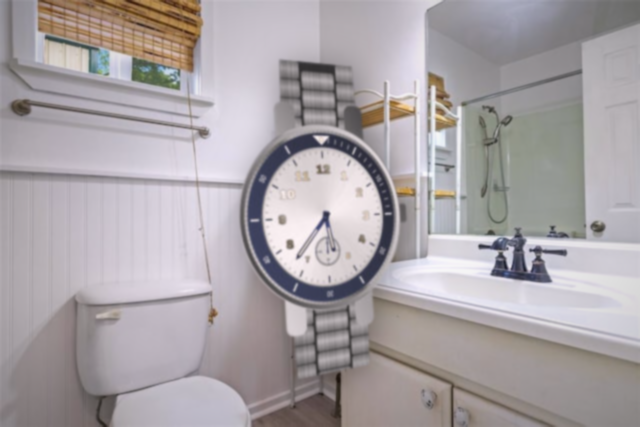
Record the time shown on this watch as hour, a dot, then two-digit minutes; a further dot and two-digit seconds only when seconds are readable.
5.37
